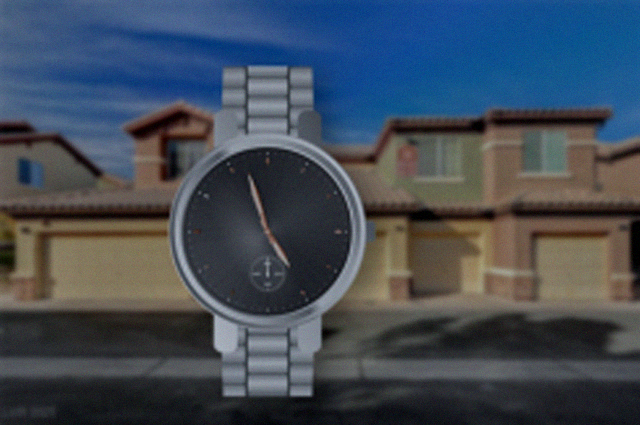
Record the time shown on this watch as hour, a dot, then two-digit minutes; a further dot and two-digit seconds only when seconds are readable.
4.57
